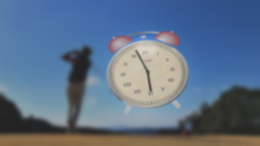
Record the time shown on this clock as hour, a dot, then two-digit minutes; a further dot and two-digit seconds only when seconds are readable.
5.57
